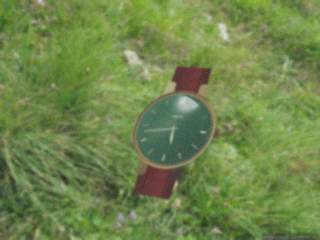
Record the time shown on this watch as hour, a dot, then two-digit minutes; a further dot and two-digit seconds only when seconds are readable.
5.43
